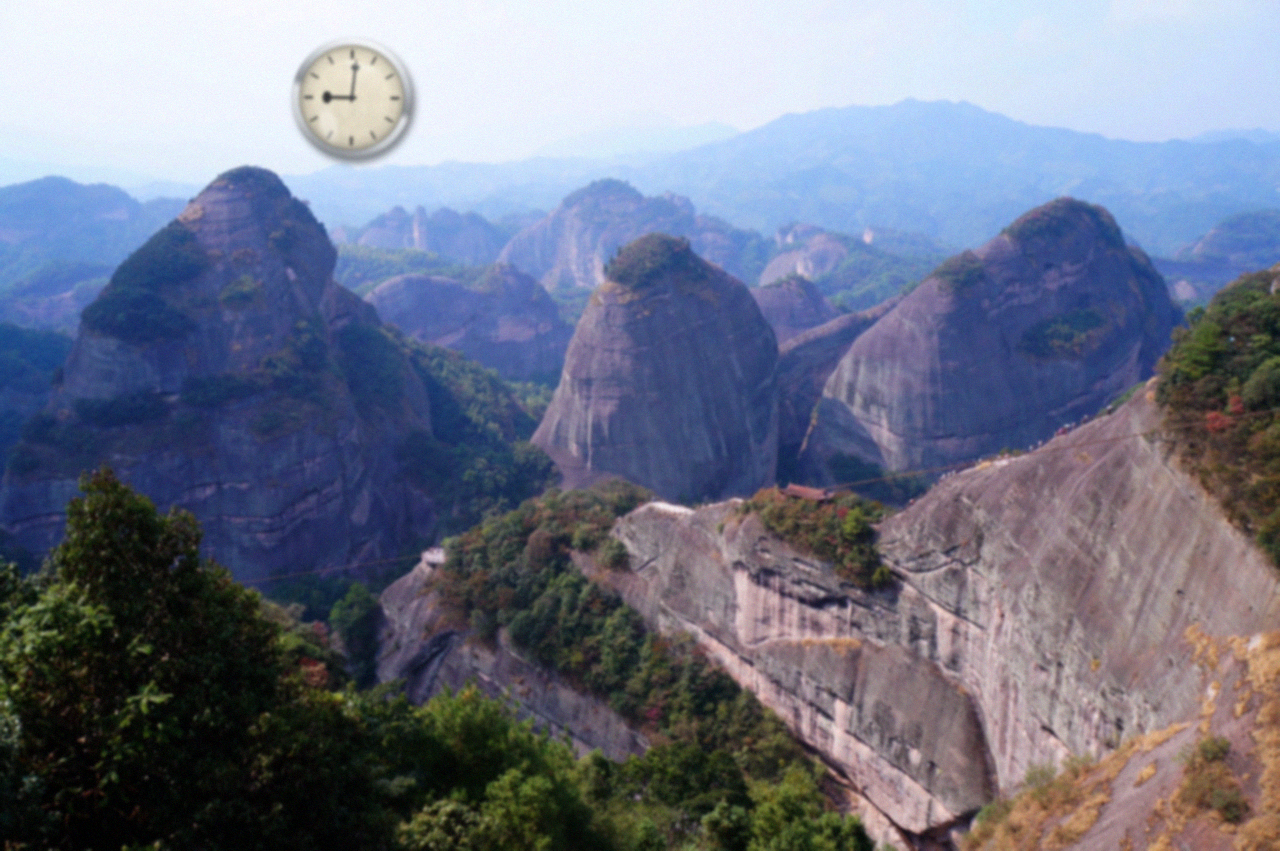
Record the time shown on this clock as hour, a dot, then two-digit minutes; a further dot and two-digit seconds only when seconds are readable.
9.01
